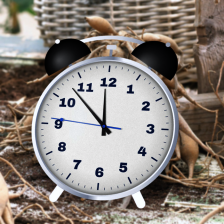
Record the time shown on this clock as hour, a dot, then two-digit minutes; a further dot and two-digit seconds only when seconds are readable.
11.52.46
